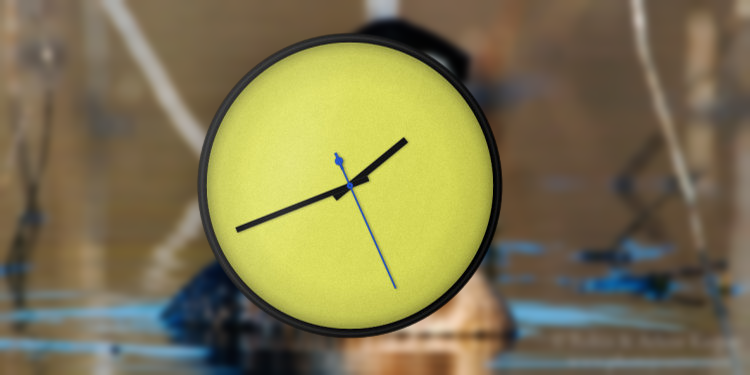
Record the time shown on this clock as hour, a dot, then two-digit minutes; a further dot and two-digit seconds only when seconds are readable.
1.41.26
